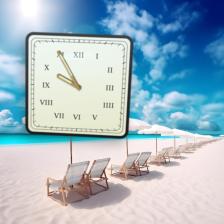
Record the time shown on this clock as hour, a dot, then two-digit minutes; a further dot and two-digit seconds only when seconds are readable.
9.55
